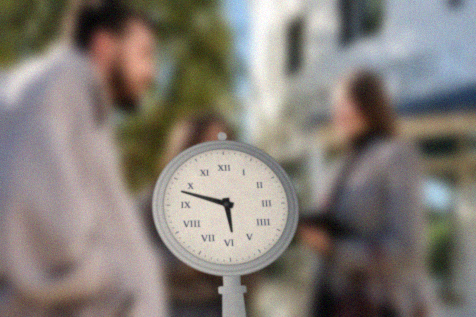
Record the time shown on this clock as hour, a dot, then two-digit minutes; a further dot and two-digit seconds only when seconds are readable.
5.48
